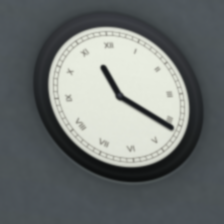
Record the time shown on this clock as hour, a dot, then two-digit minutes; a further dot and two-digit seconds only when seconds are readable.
11.21
